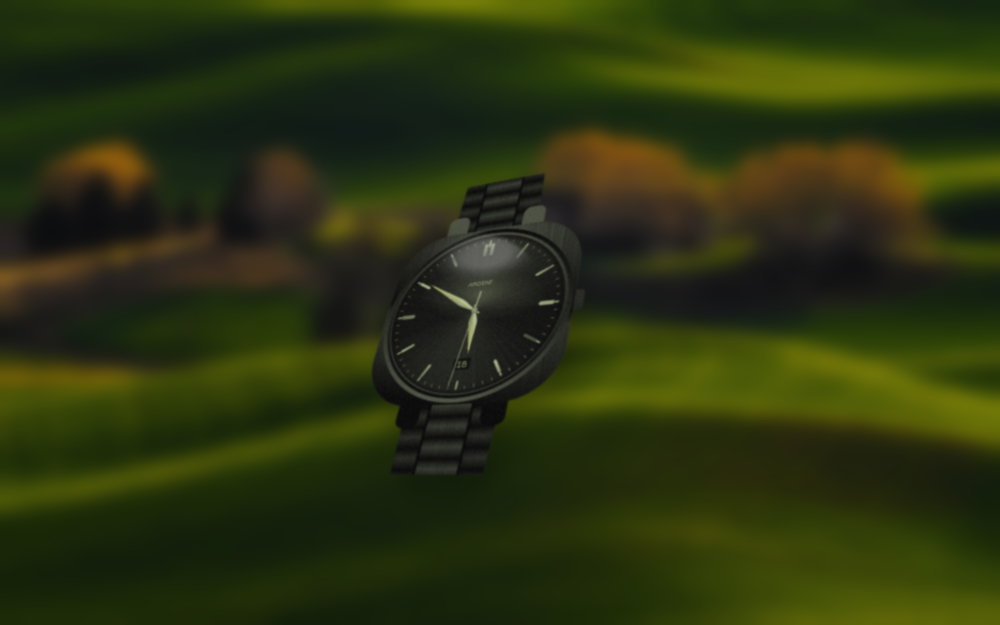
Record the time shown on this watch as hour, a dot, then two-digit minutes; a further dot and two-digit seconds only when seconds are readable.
5.50.31
